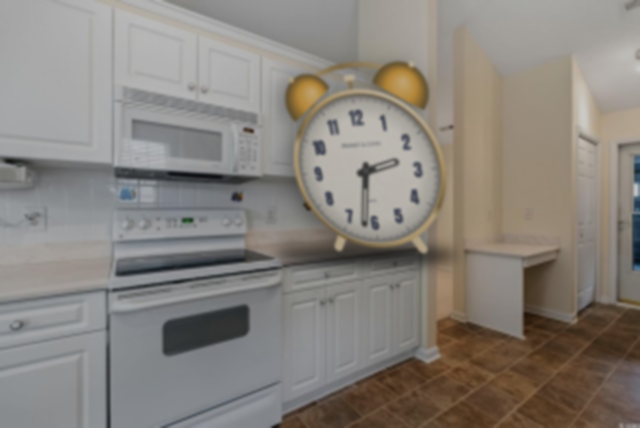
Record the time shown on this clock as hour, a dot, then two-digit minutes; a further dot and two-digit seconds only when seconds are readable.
2.32
